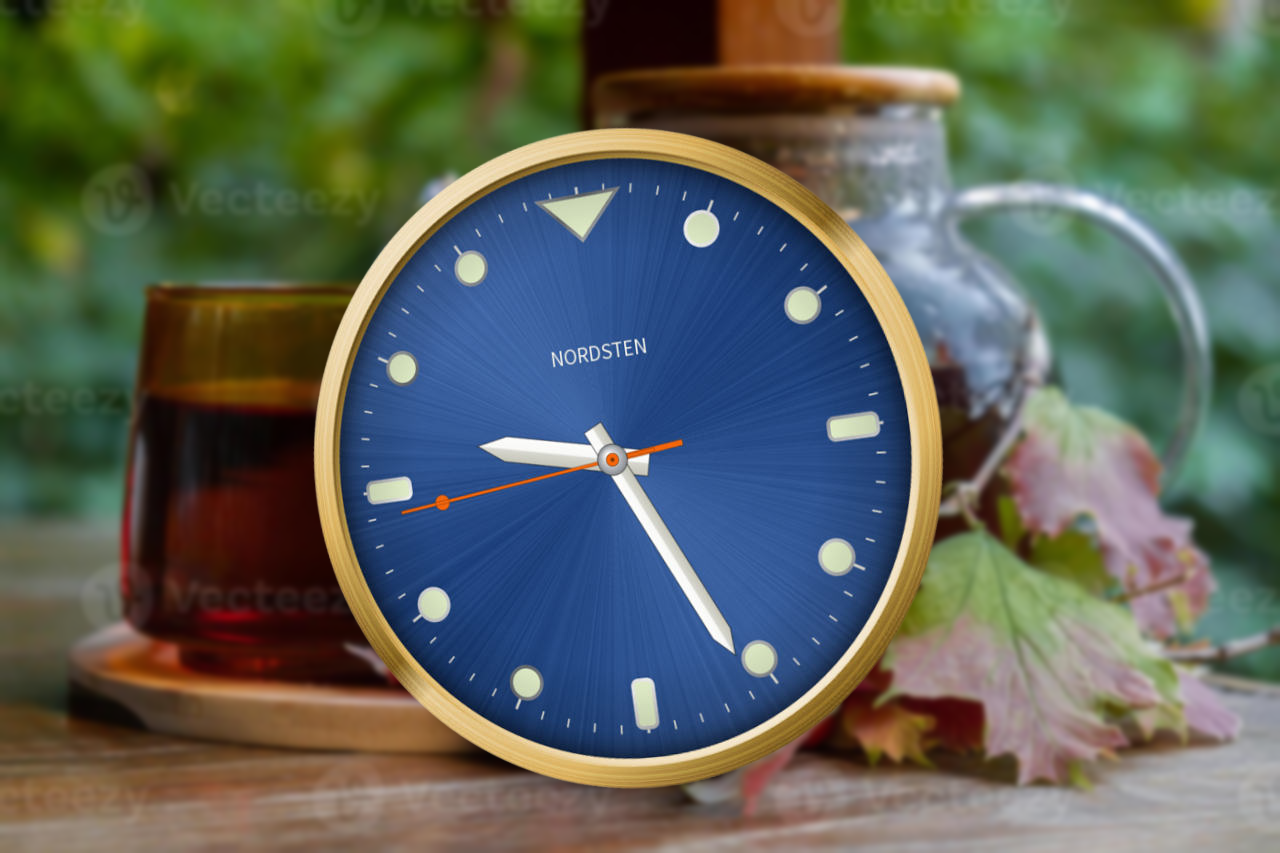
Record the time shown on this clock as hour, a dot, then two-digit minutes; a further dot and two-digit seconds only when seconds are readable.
9.25.44
